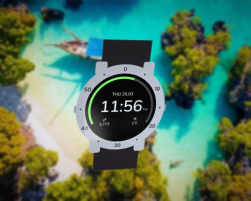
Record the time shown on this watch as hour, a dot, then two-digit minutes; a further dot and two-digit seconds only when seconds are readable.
11.56
